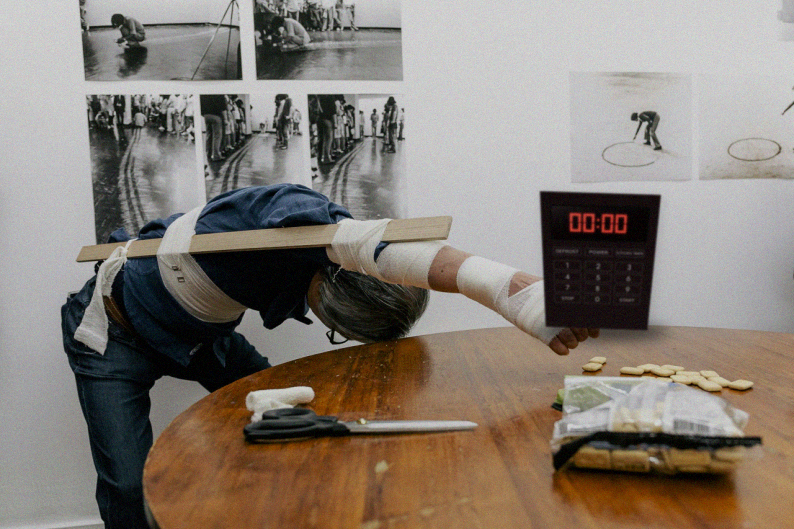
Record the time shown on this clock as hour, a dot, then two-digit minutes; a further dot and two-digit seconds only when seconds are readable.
0.00
